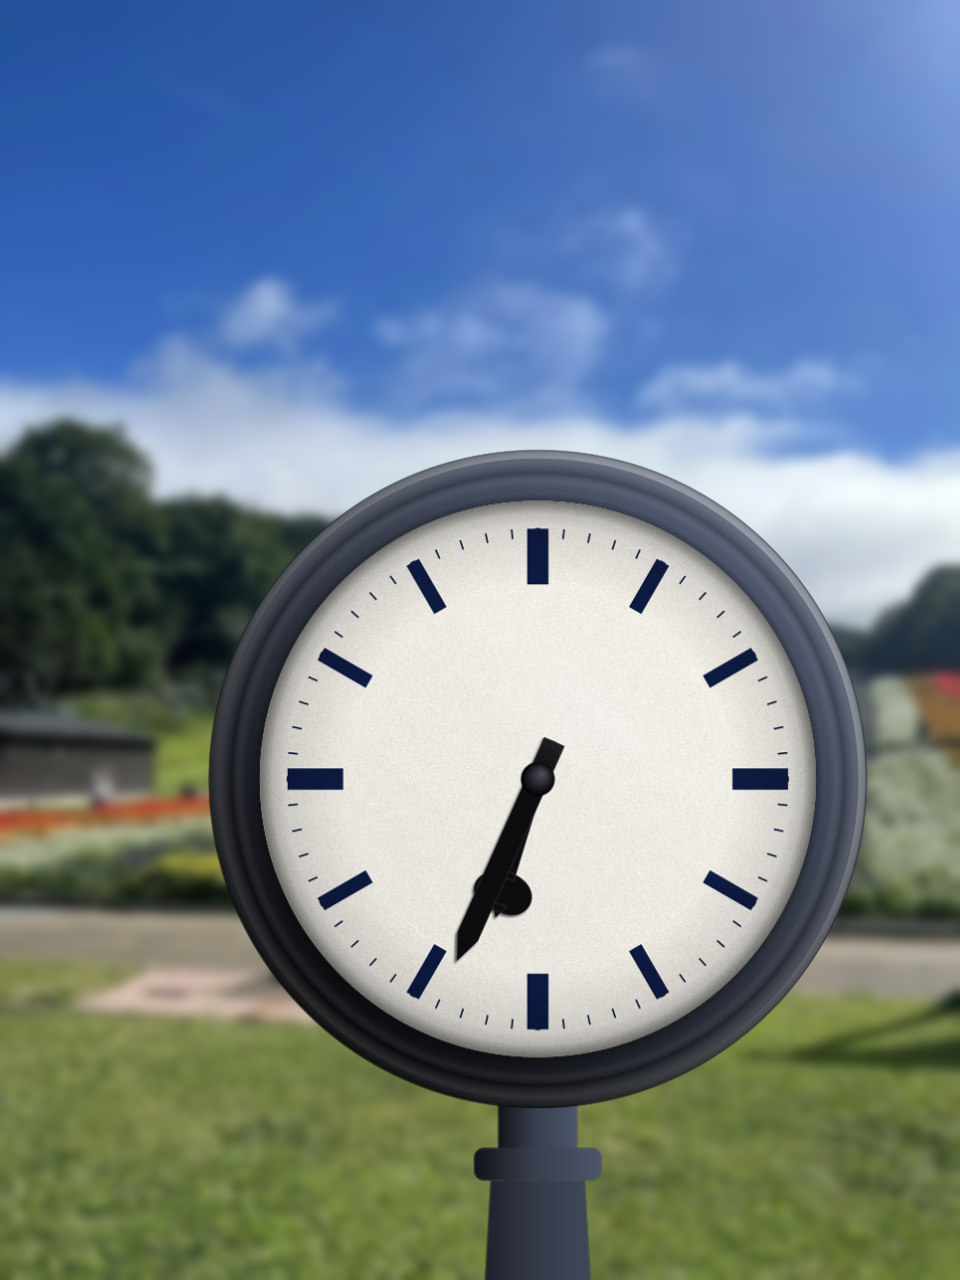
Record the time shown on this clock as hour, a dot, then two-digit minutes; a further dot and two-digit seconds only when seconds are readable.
6.34
